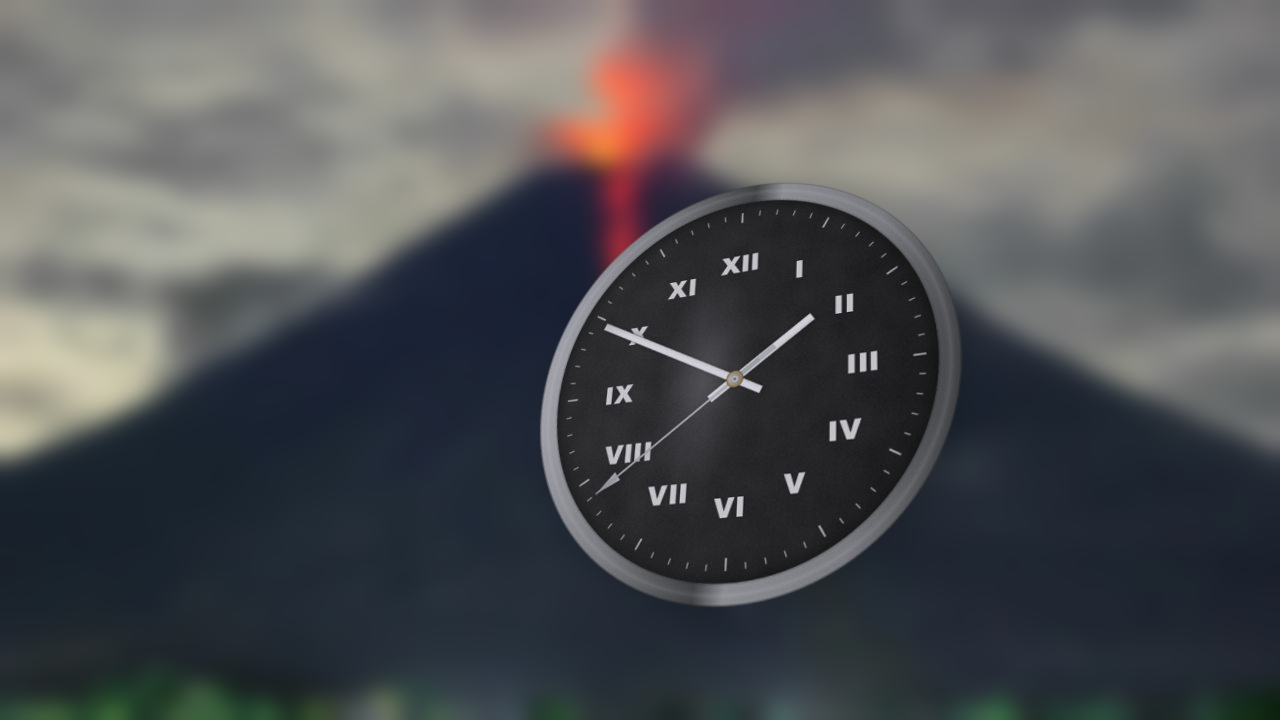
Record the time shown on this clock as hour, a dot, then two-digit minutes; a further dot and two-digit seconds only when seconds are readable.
1.49.39
